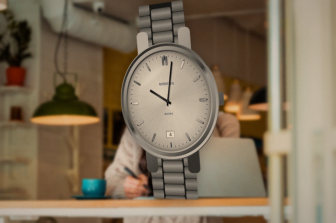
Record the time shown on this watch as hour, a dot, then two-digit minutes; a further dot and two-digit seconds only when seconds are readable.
10.02
